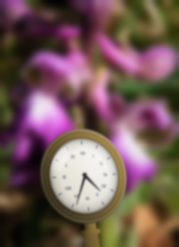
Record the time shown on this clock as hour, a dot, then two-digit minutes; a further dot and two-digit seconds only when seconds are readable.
4.34
